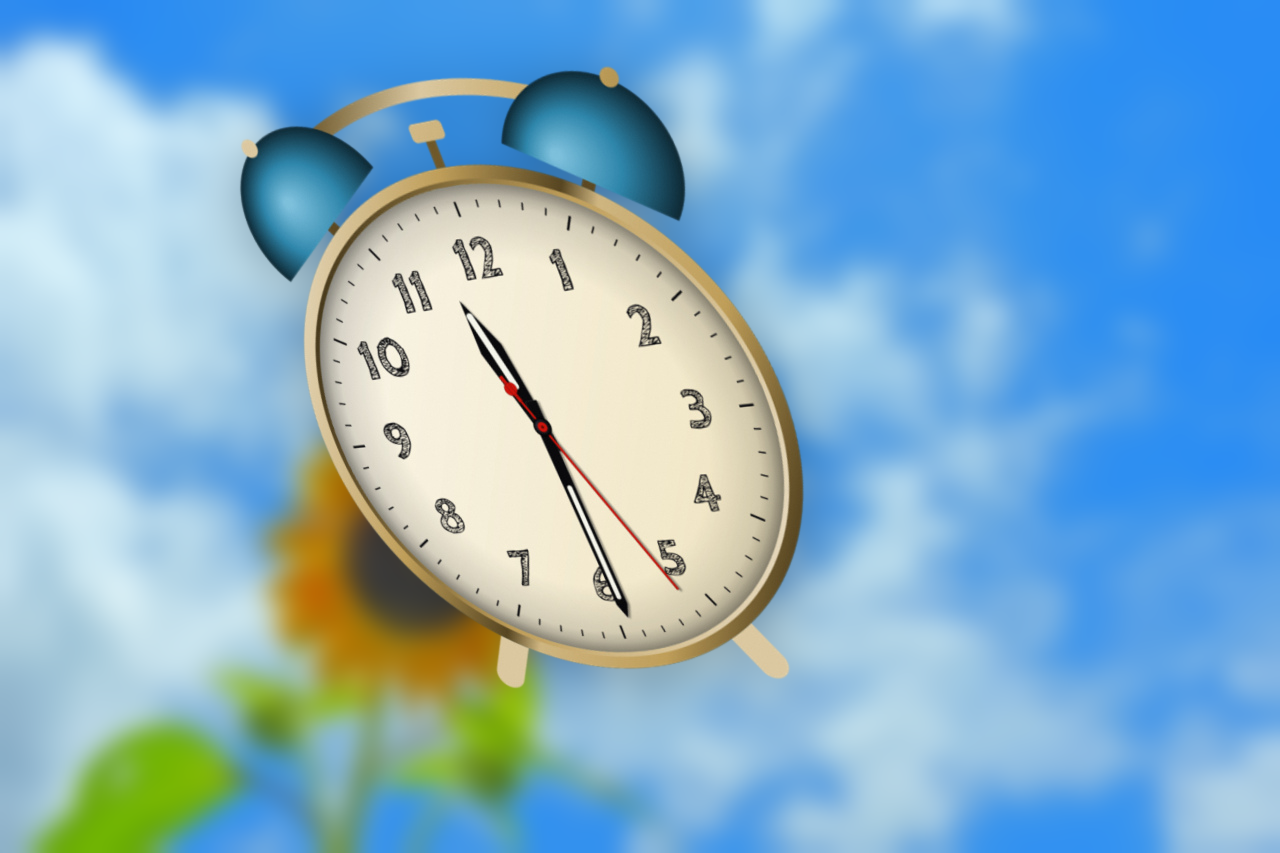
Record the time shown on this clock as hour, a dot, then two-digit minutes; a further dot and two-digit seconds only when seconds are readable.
11.29.26
